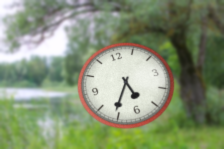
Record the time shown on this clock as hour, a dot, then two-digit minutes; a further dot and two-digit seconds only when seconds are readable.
5.36
